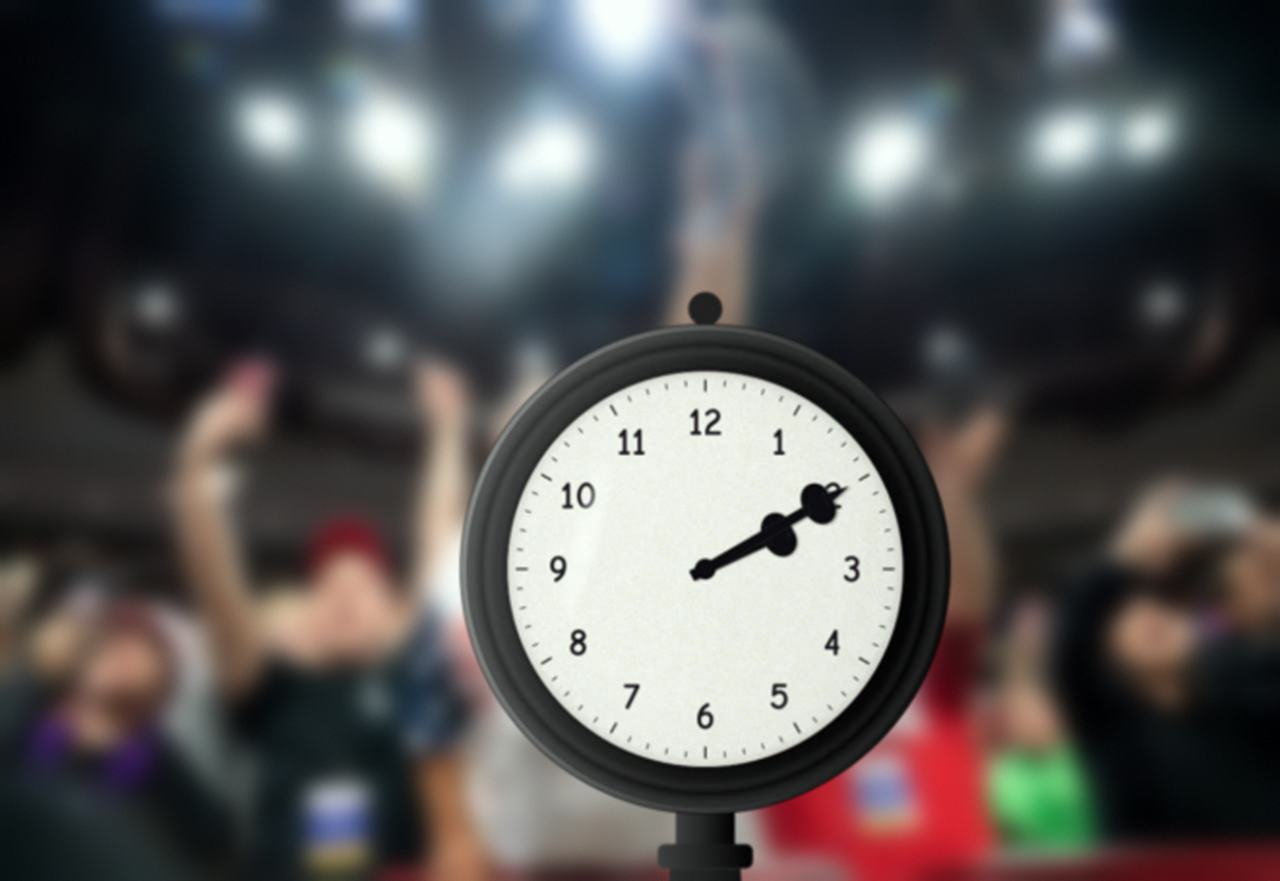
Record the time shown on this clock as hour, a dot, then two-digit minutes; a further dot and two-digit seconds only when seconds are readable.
2.10
